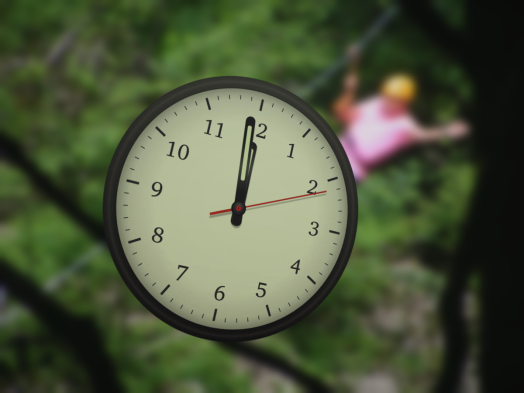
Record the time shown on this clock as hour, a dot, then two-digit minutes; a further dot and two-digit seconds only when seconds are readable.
11.59.11
